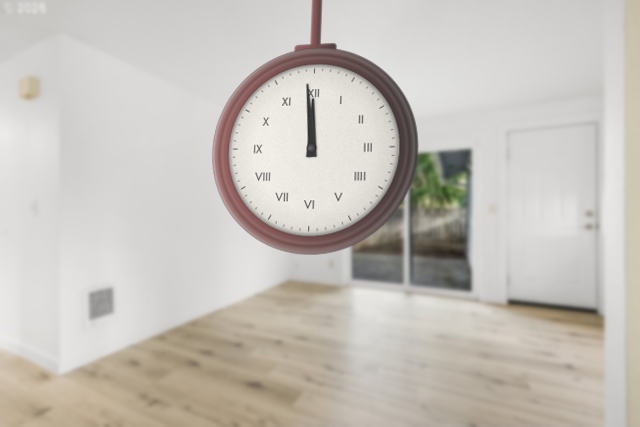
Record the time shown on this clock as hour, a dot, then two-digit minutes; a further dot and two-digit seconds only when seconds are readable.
11.59
